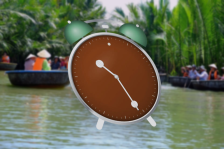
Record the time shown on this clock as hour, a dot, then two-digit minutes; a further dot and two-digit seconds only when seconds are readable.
10.26
